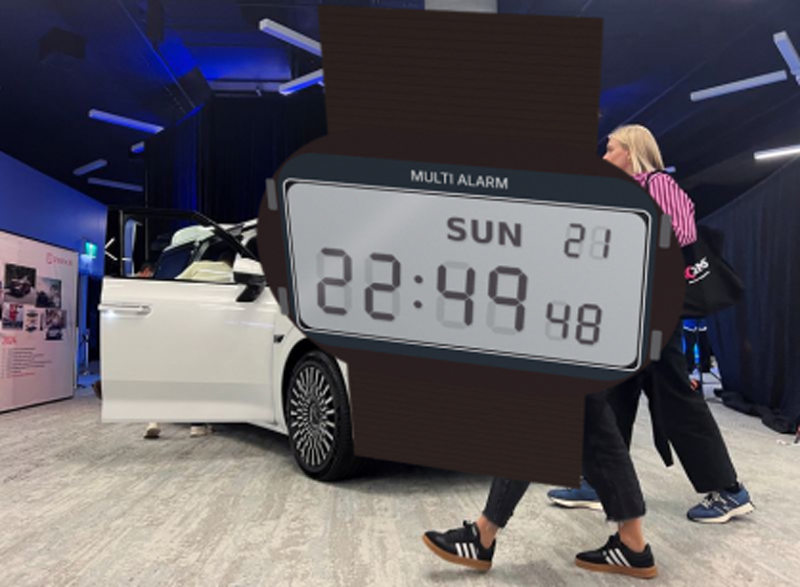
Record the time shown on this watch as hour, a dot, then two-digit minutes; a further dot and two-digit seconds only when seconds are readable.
22.49.48
